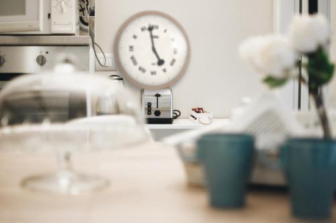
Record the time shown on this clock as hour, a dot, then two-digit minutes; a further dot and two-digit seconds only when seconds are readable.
4.58
